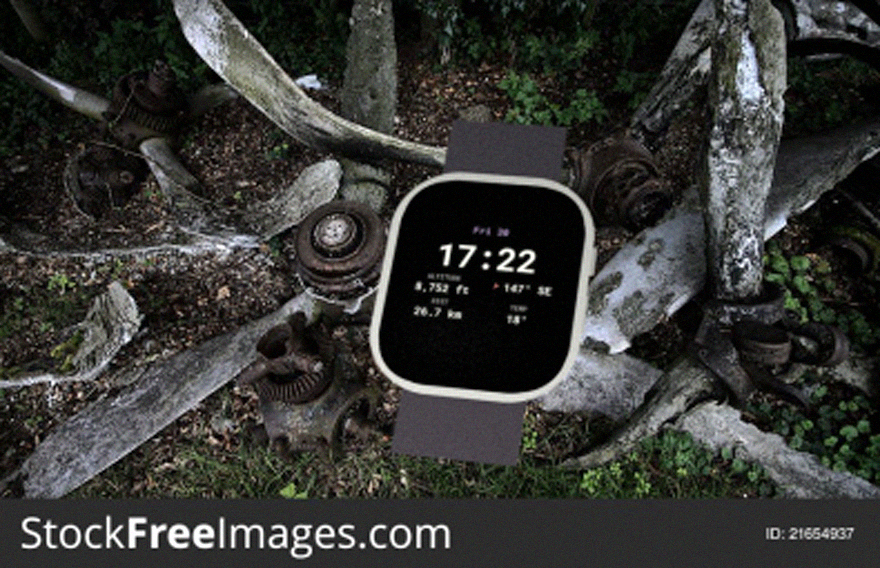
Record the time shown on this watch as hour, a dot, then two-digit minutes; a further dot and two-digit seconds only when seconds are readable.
17.22
